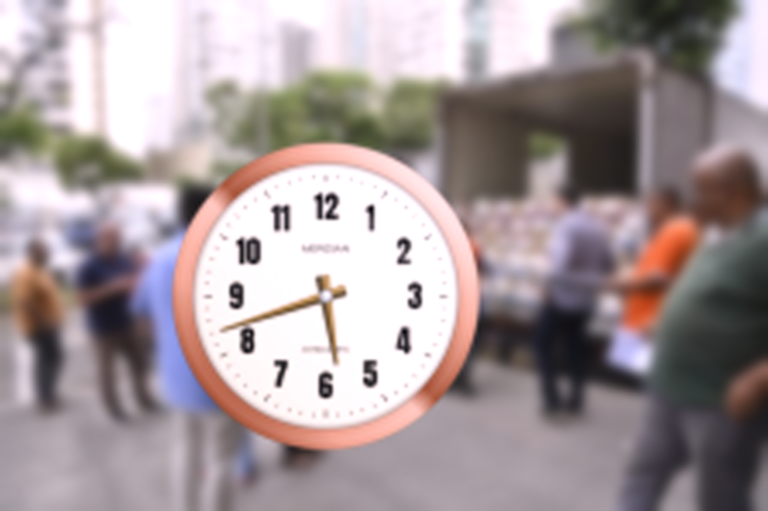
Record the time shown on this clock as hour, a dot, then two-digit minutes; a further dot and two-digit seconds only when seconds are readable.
5.42
